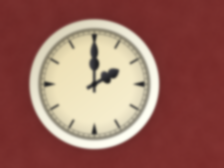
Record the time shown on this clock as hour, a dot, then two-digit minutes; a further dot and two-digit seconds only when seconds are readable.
2.00
